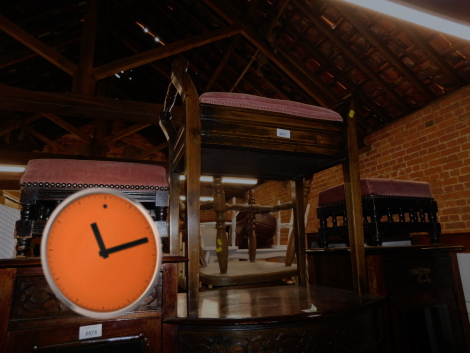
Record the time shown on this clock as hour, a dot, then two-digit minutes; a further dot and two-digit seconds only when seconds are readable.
11.12
